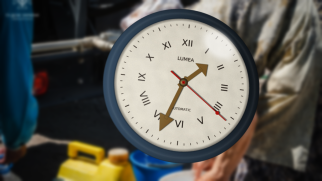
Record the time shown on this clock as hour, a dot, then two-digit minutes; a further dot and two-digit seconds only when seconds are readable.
1.33.21
